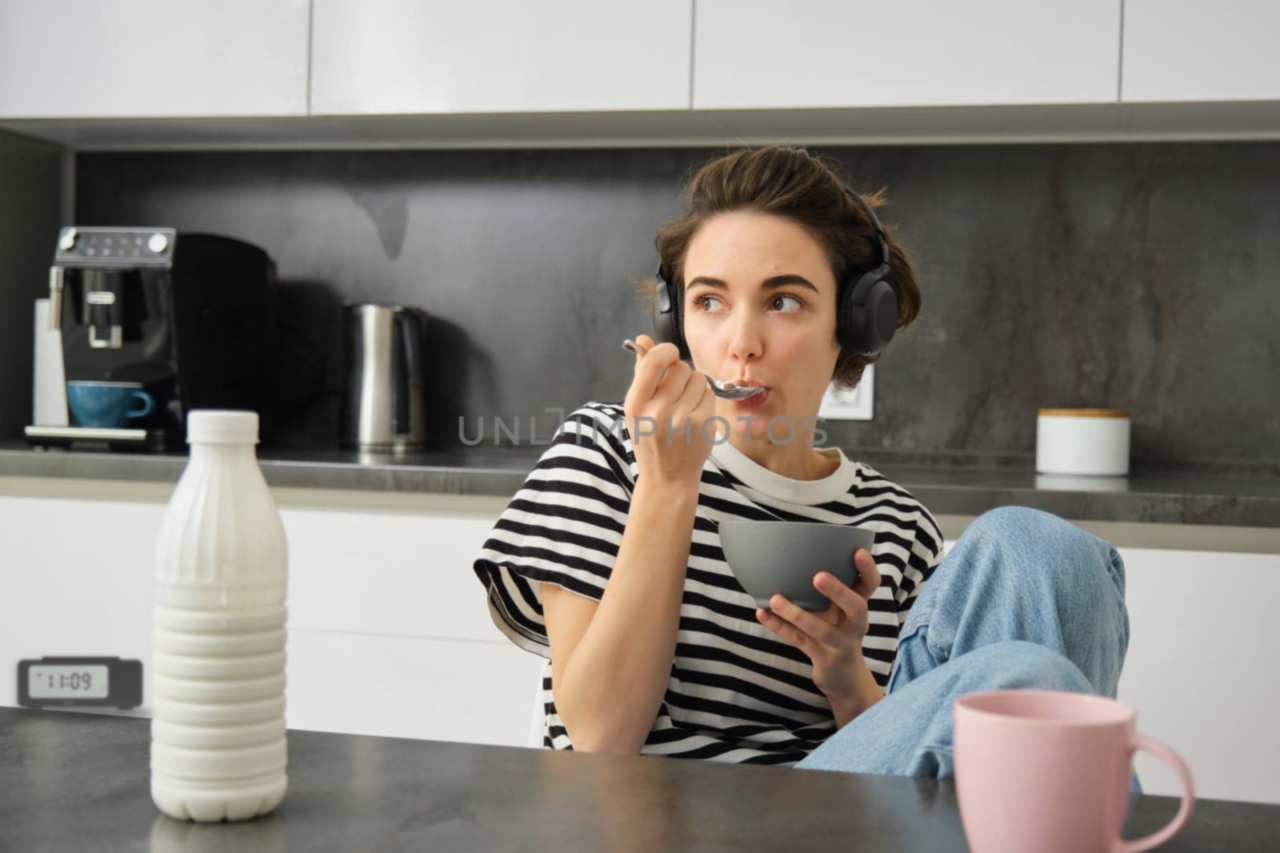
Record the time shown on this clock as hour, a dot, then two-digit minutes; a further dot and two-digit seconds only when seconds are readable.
11.09
